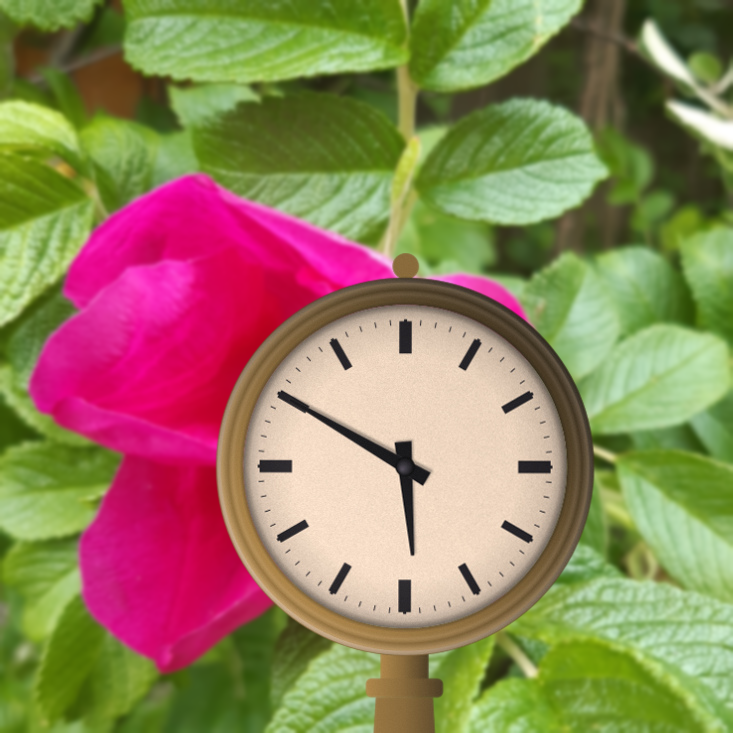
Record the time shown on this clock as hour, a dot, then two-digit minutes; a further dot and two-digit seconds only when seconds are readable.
5.50
